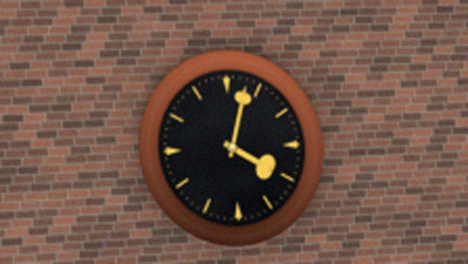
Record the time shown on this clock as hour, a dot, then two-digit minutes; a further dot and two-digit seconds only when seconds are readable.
4.03
